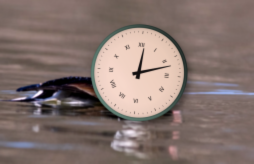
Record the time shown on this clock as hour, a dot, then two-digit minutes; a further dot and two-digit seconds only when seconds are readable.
12.12
